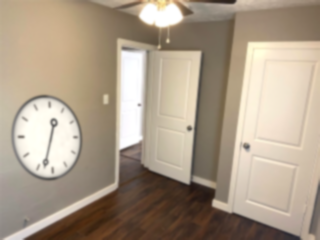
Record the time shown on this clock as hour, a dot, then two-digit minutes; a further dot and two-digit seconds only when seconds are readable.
12.33
